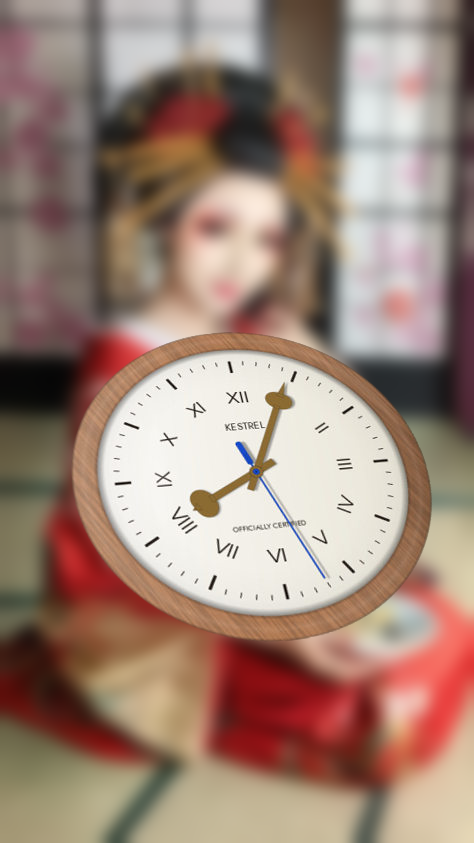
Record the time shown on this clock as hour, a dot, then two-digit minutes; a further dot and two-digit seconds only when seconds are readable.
8.04.27
